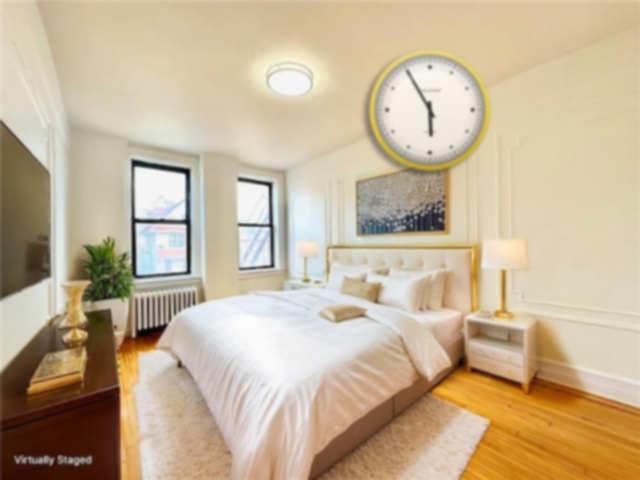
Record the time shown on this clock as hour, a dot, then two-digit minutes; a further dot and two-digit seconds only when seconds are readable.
5.55
